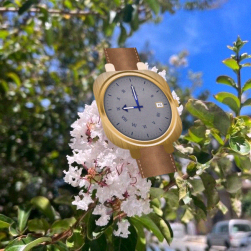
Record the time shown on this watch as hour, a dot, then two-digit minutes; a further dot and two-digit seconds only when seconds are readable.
9.00
